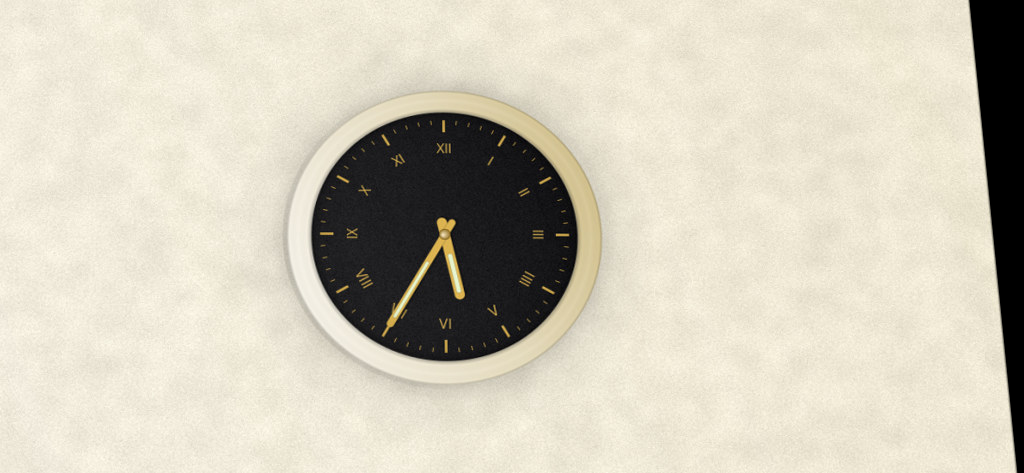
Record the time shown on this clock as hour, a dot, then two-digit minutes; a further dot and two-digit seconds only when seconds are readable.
5.35
